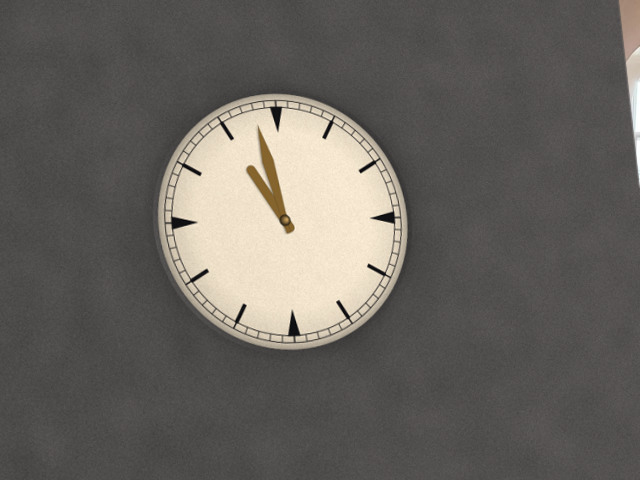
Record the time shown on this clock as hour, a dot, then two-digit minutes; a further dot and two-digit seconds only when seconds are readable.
10.58
